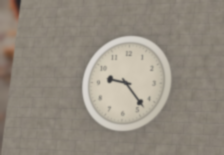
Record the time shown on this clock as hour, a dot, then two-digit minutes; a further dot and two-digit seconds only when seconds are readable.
9.23
